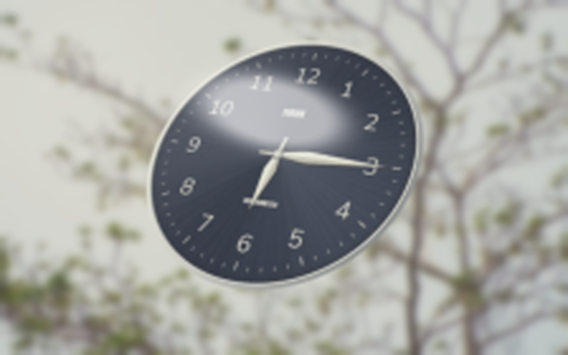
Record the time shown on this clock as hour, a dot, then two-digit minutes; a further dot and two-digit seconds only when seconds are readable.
6.15
